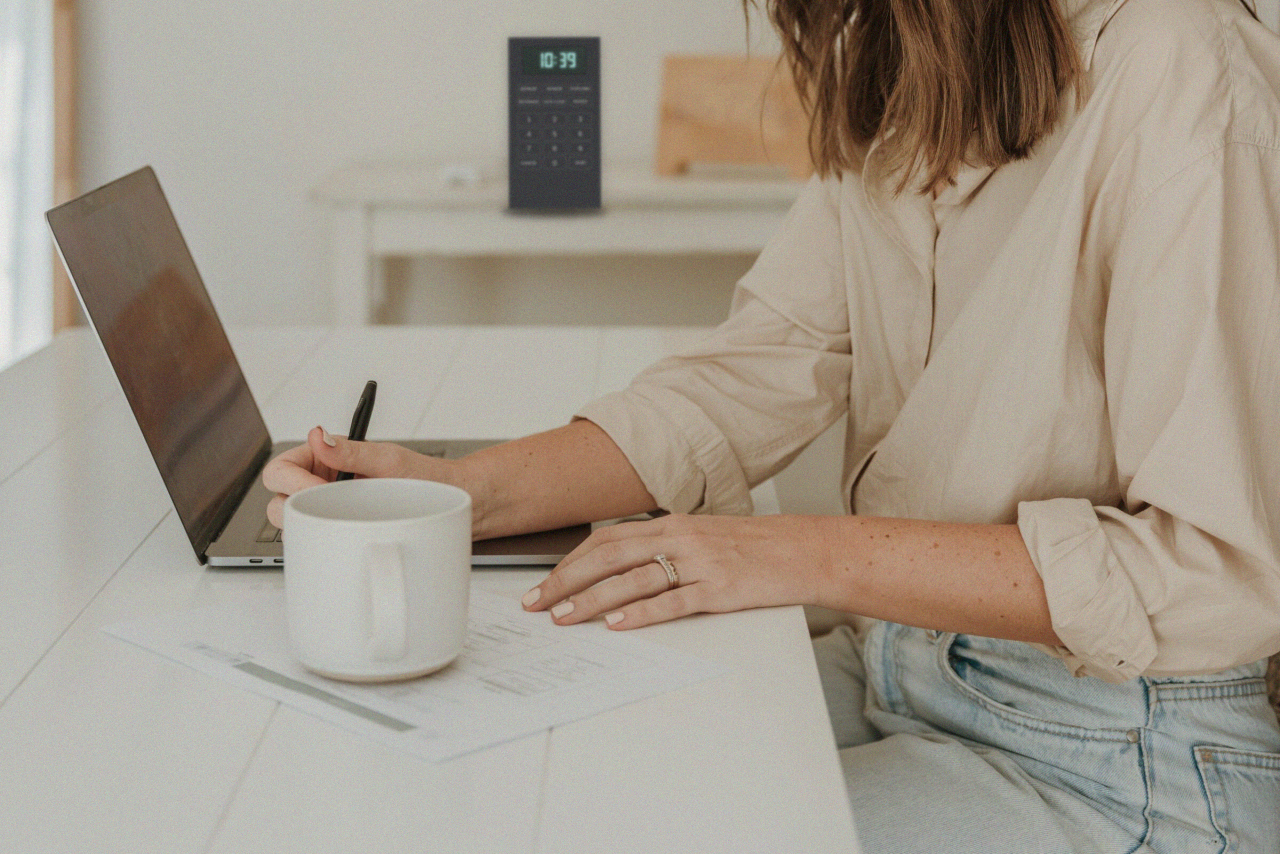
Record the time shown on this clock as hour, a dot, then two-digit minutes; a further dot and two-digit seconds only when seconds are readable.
10.39
